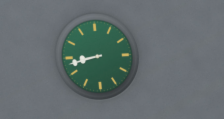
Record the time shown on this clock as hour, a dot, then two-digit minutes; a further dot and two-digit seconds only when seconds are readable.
8.43
